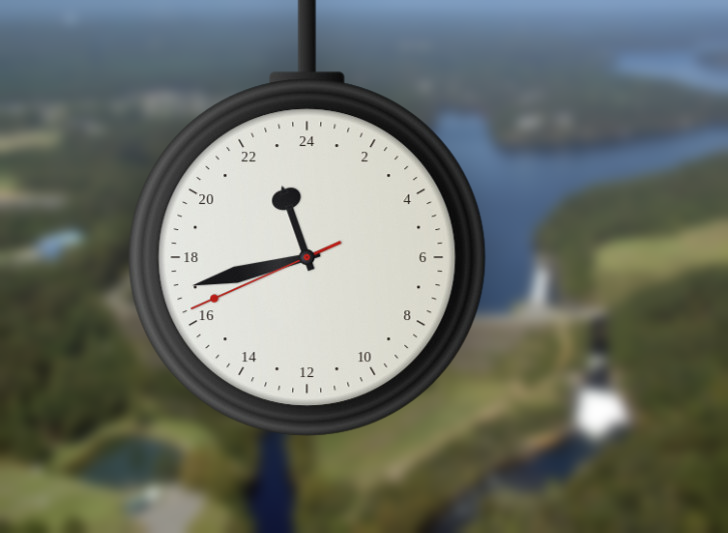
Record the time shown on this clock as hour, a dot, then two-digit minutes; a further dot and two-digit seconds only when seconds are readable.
22.42.41
